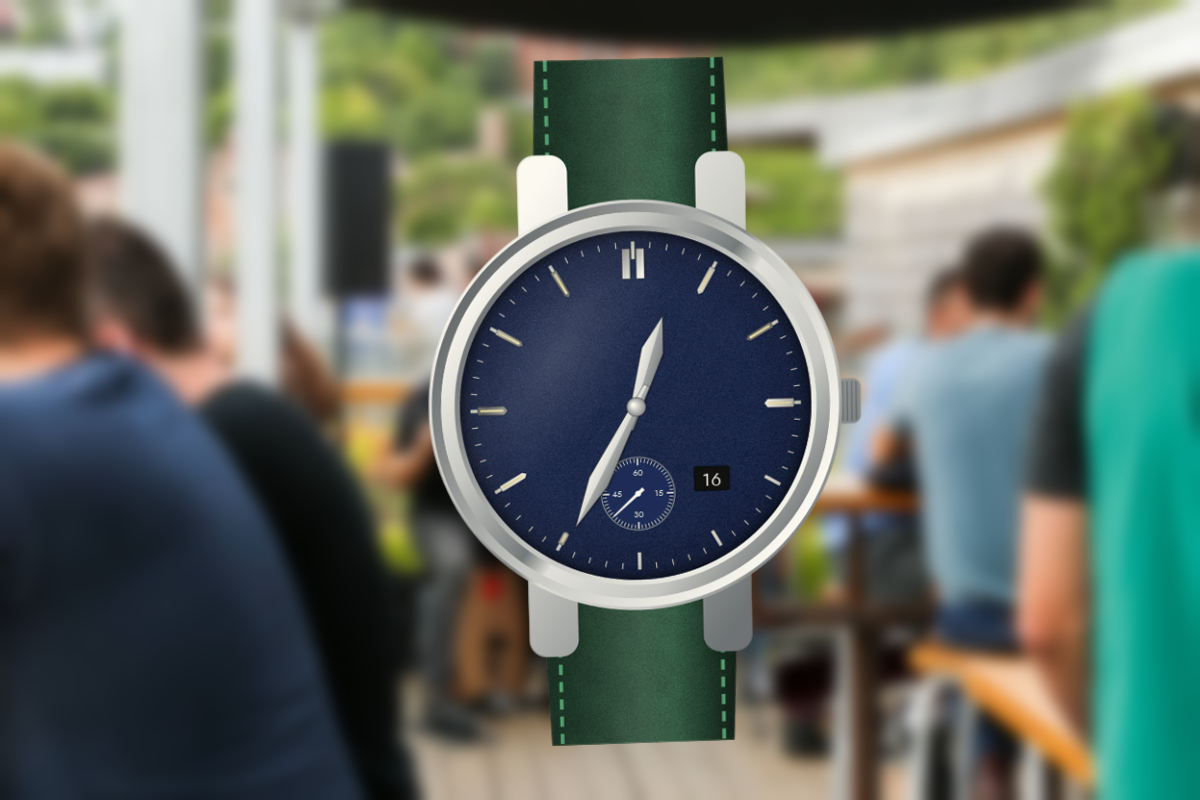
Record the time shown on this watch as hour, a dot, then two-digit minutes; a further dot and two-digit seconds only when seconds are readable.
12.34.38
